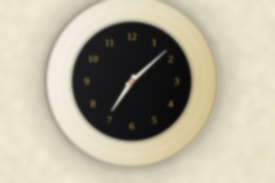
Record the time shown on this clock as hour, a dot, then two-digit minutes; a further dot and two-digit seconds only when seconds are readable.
7.08
